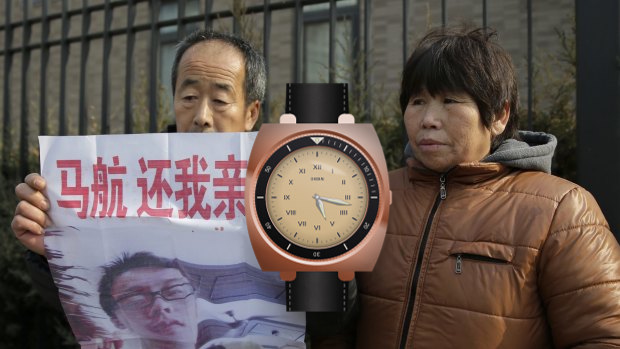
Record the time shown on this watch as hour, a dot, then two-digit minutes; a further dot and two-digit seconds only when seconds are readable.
5.17
